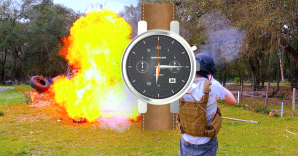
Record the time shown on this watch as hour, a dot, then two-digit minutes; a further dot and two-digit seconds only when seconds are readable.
6.15
